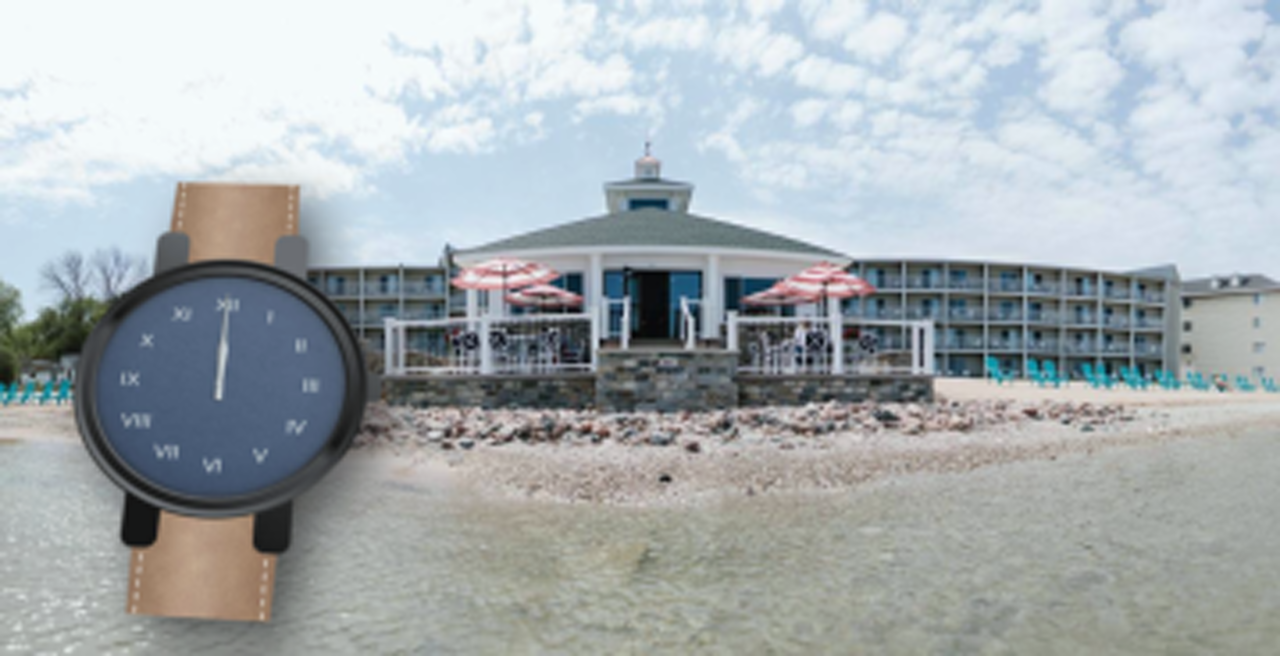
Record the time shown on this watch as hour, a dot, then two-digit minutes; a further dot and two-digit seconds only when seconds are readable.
12.00
